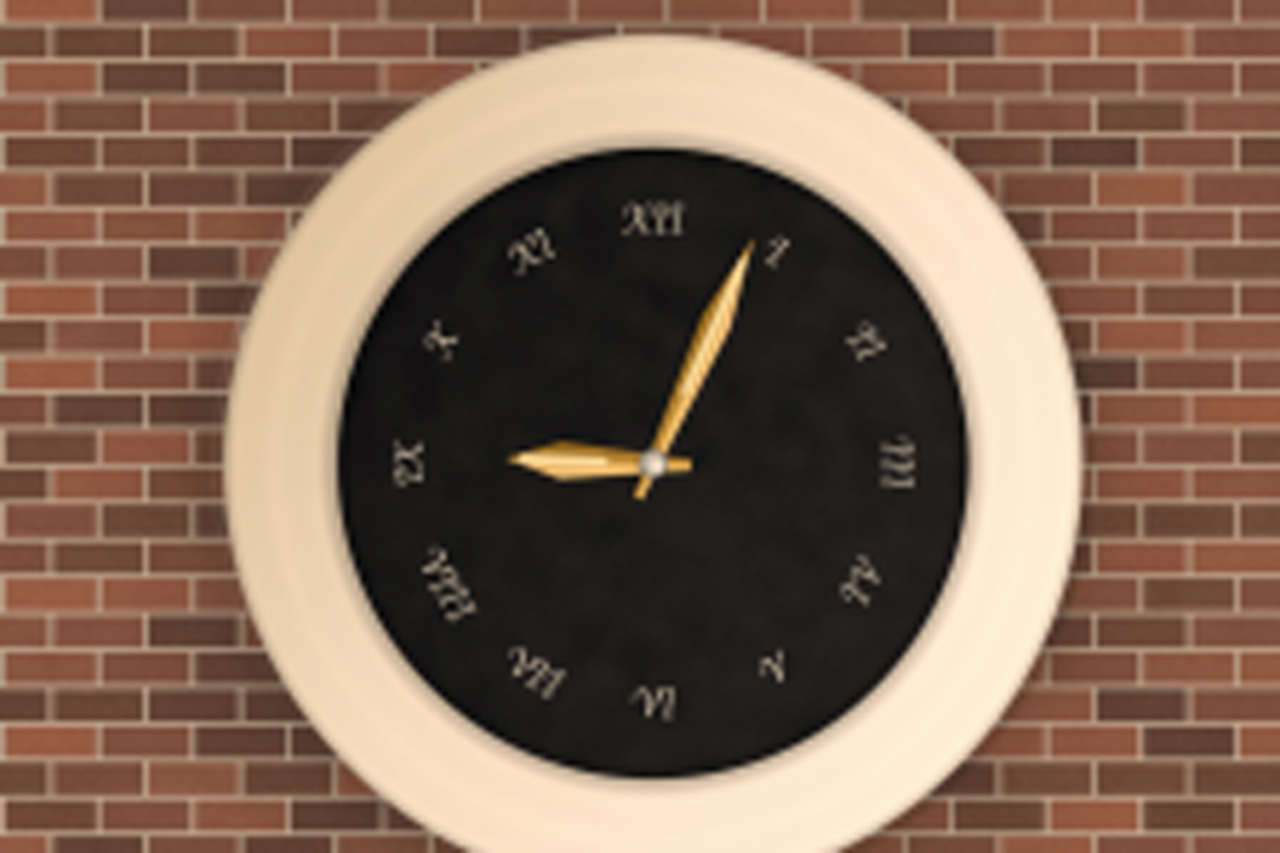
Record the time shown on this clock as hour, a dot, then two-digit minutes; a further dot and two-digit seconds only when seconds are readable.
9.04
